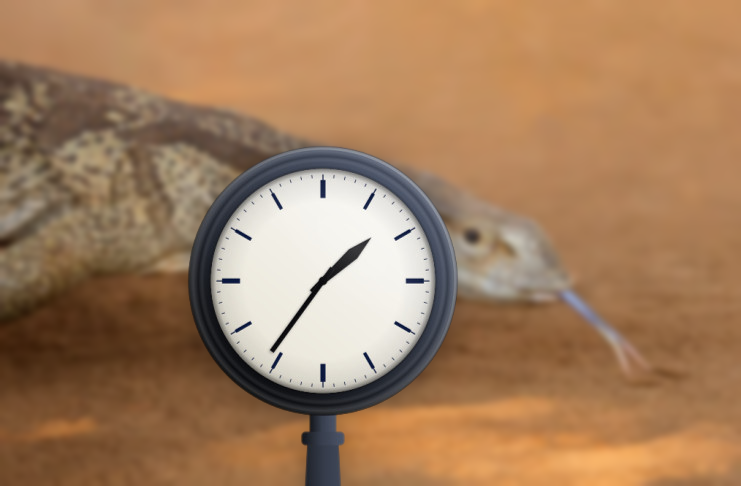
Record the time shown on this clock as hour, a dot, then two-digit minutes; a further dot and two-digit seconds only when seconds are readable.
1.36
